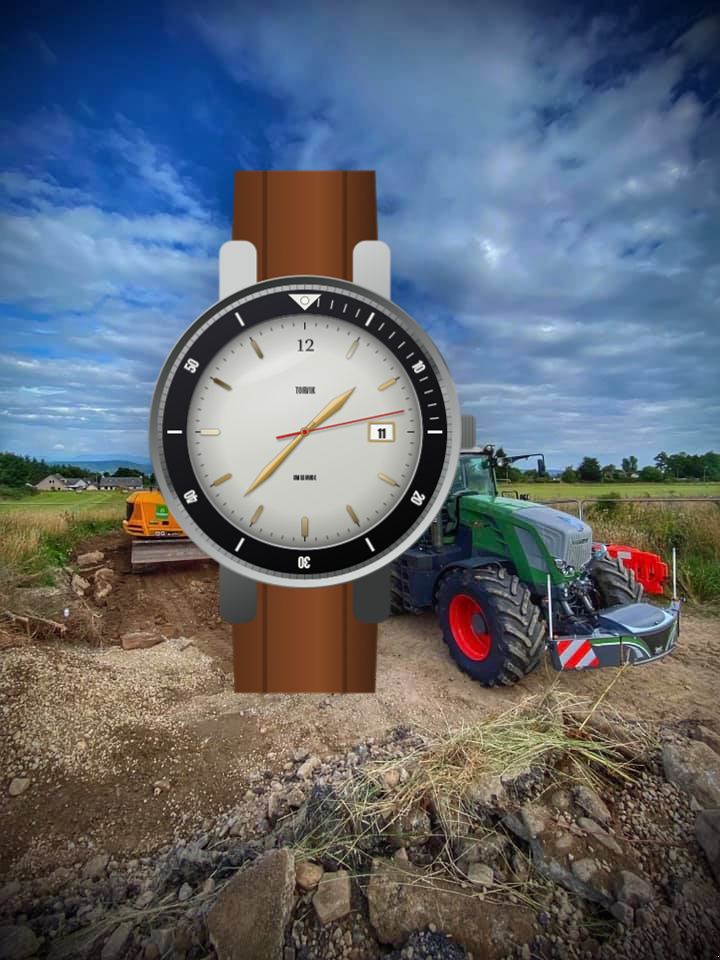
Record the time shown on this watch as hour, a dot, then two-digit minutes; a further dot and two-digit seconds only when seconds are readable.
1.37.13
